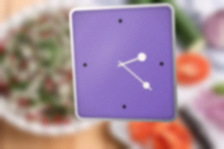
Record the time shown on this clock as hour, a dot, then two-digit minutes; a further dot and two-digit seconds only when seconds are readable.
2.22
